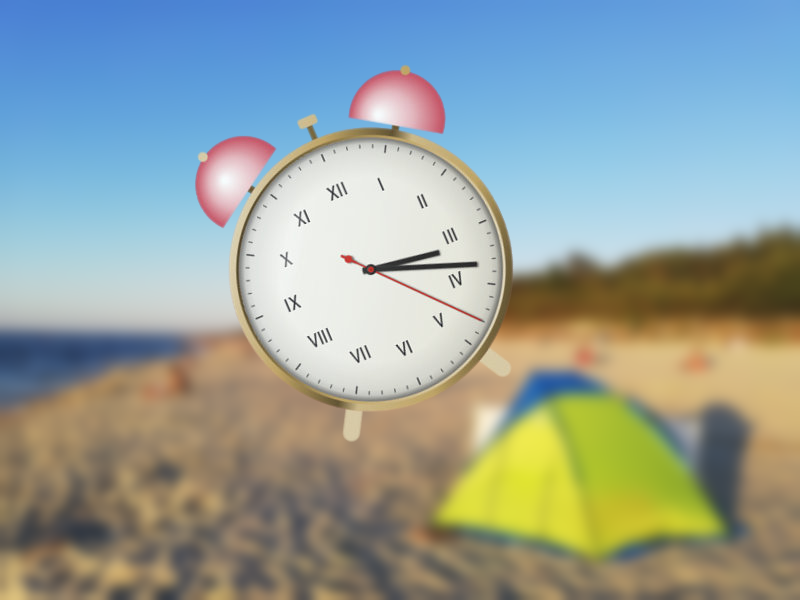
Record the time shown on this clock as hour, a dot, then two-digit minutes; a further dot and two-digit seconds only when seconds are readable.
3.18.23
